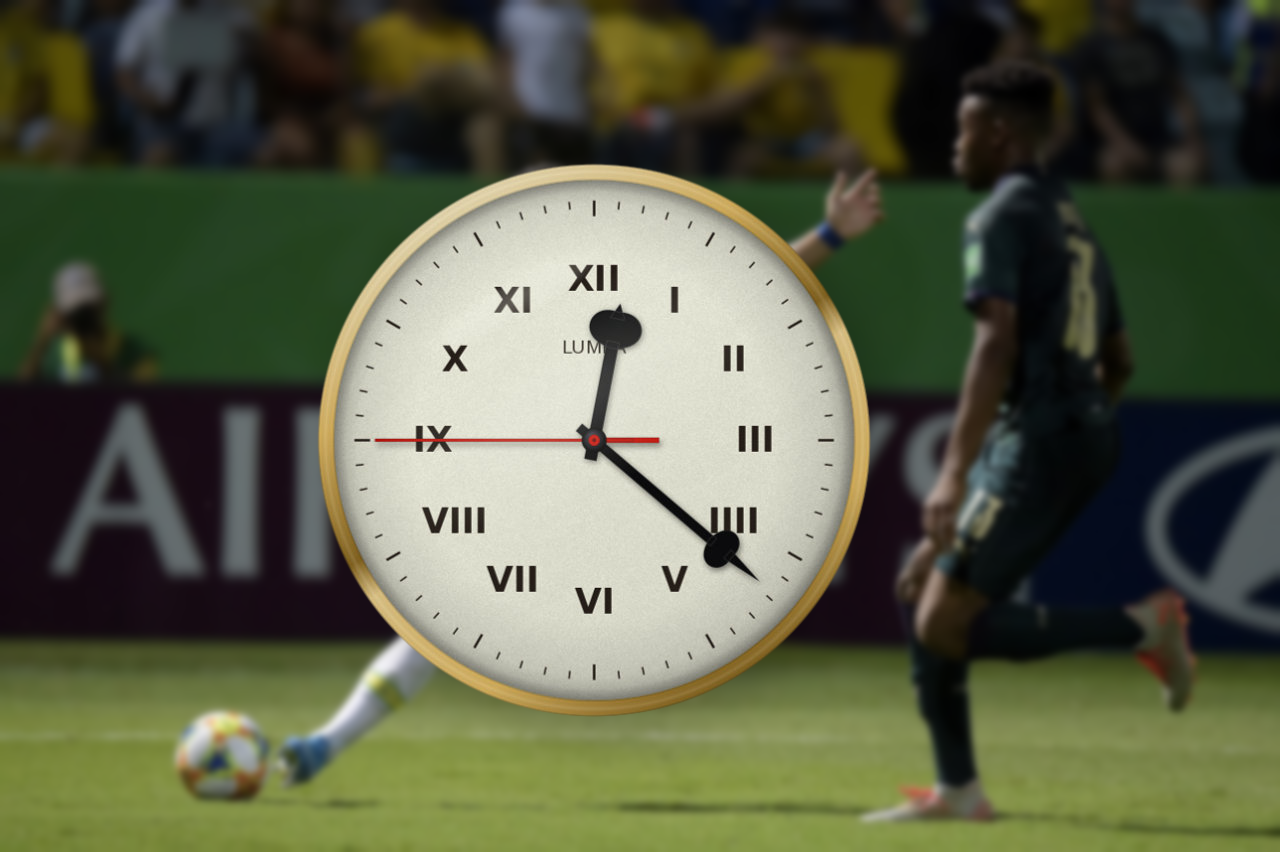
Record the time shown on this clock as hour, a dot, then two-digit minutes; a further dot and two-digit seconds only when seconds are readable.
12.21.45
